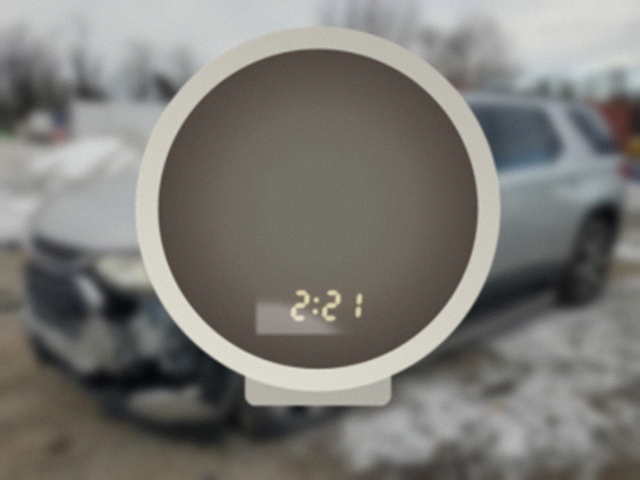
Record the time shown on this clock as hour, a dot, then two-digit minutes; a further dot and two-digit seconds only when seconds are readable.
2.21
